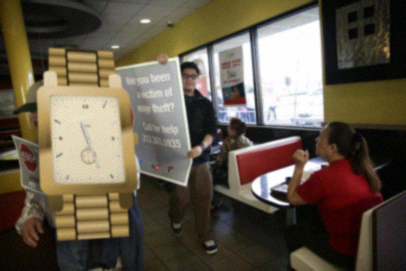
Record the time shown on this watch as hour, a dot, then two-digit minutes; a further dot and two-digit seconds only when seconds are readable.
11.27
